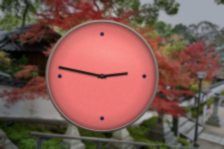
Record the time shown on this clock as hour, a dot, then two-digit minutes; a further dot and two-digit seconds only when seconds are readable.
2.47
